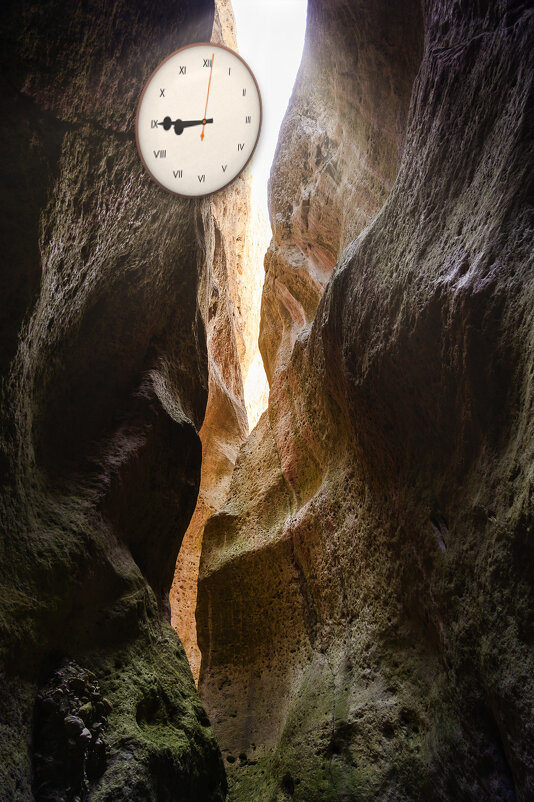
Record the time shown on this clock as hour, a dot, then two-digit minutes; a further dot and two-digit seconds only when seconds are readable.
8.45.01
